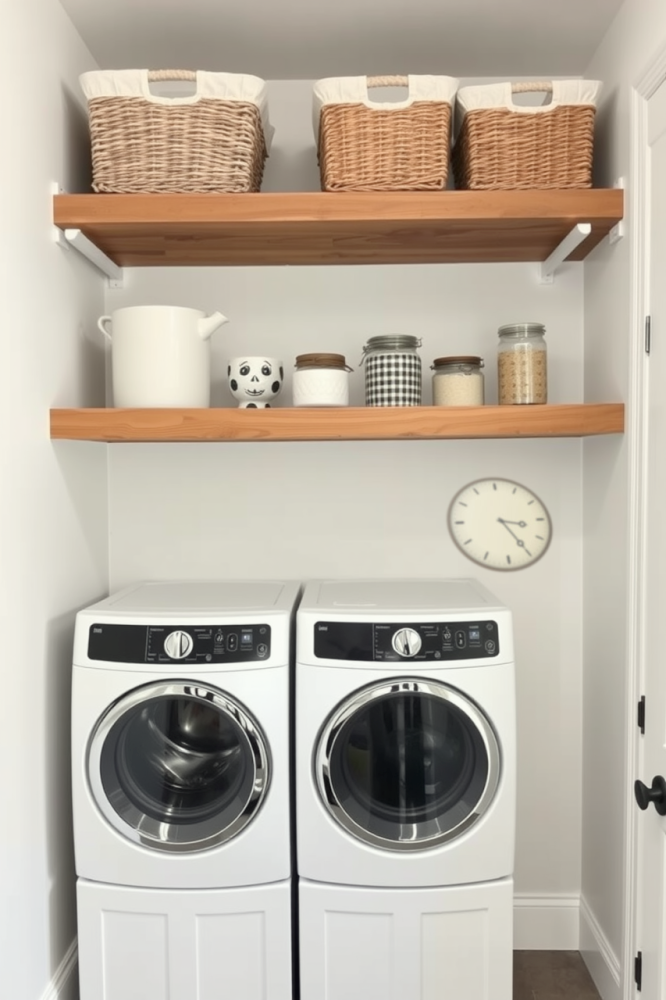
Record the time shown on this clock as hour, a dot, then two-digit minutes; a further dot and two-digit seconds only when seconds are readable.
3.25
